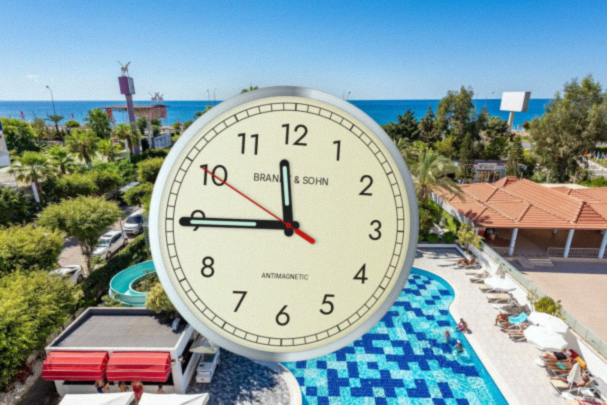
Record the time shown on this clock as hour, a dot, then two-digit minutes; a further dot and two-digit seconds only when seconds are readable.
11.44.50
